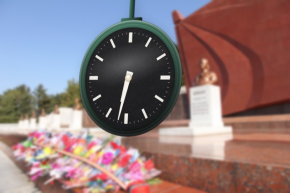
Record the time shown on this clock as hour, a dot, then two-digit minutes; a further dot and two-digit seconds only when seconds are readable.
6.32
